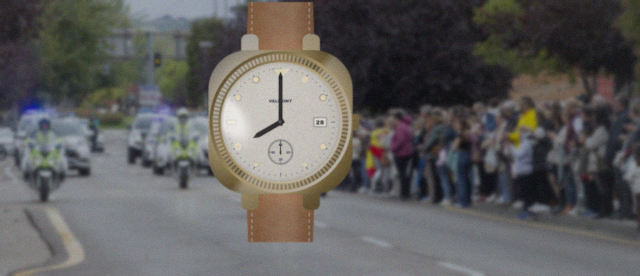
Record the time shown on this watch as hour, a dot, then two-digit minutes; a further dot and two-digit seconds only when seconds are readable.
8.00
